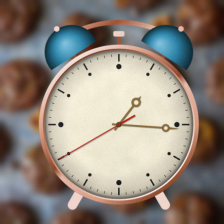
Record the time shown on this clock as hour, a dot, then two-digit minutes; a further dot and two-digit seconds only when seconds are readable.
1.15.40
